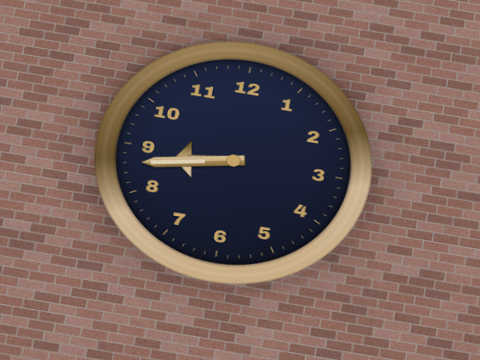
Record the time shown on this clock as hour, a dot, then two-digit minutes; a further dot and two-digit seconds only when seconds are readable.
8.43
